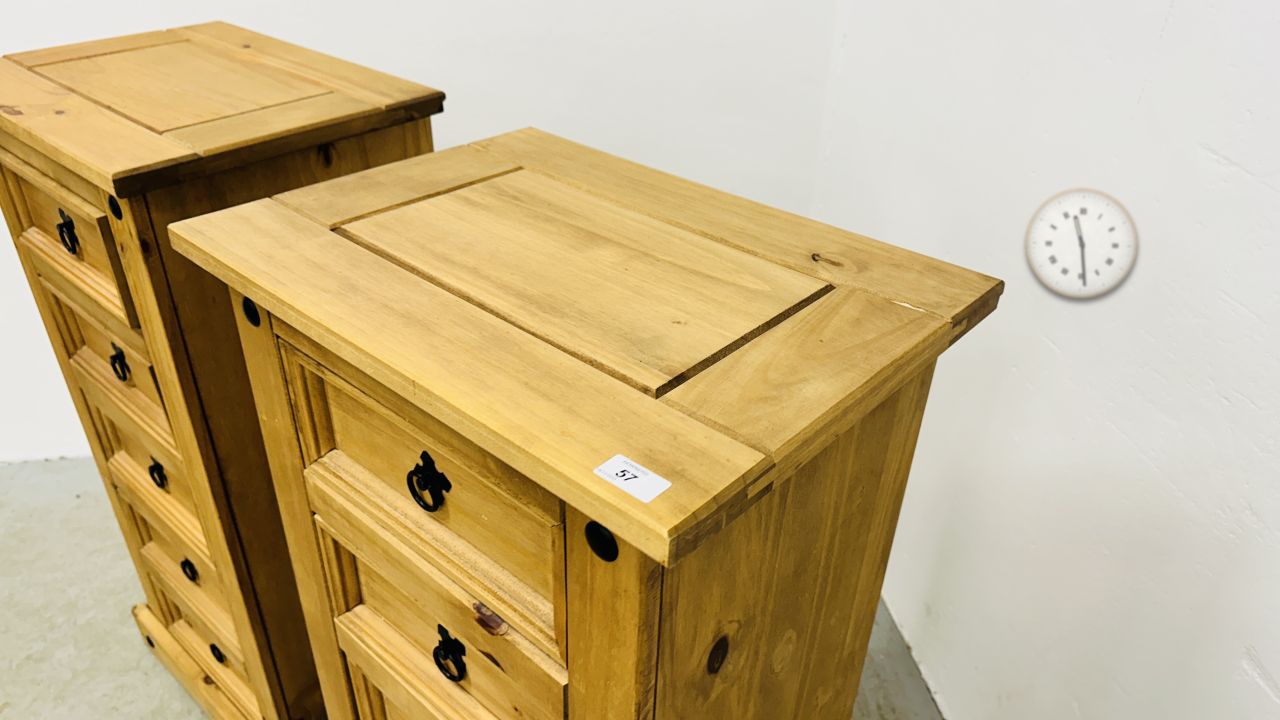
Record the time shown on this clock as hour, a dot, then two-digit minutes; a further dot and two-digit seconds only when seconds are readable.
11.29
